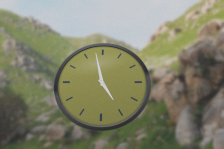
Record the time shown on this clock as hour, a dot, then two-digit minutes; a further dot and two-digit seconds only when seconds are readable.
4.58
